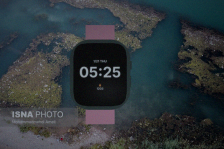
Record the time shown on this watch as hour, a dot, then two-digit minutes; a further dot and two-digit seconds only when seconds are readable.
5.25
